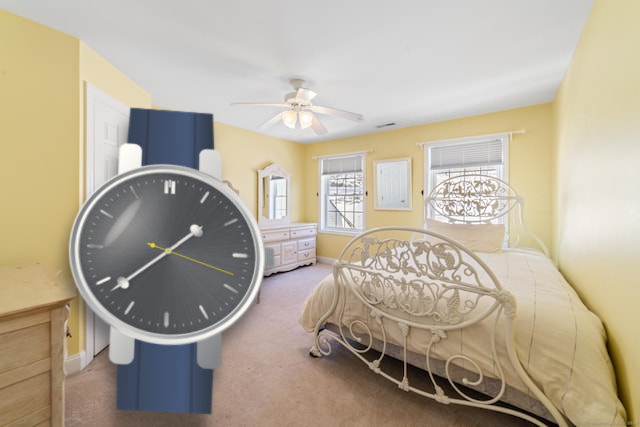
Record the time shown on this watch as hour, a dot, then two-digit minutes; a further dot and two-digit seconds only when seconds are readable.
1.38.18
